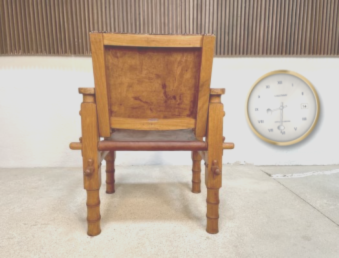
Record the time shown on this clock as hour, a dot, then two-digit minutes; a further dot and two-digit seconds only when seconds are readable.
8.31
